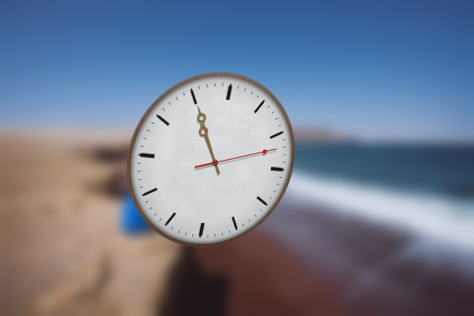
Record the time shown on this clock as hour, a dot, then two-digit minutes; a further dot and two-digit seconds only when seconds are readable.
10.55.12
